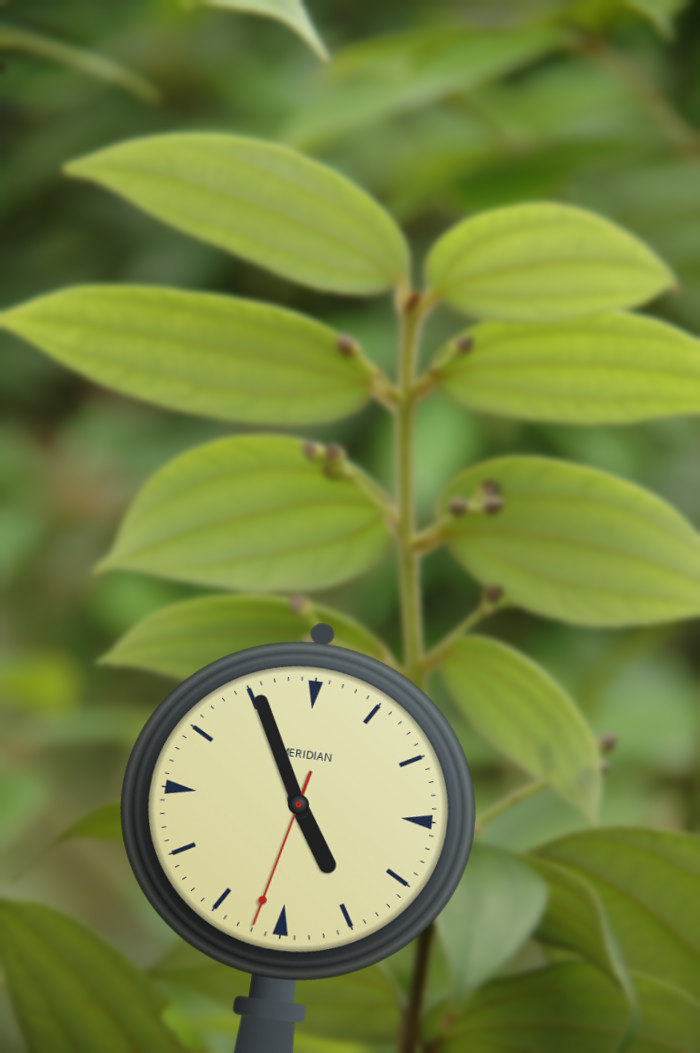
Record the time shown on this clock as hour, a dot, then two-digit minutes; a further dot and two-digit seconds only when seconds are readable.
4.55.32
